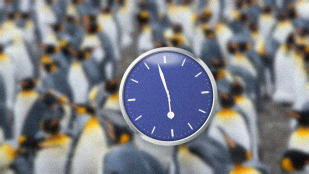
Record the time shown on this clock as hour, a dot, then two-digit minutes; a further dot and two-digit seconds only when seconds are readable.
5.58
